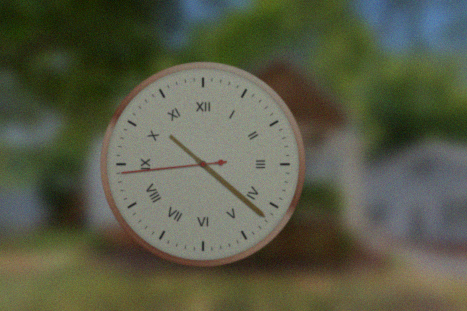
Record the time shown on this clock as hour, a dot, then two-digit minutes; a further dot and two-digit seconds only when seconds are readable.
10.21.44
